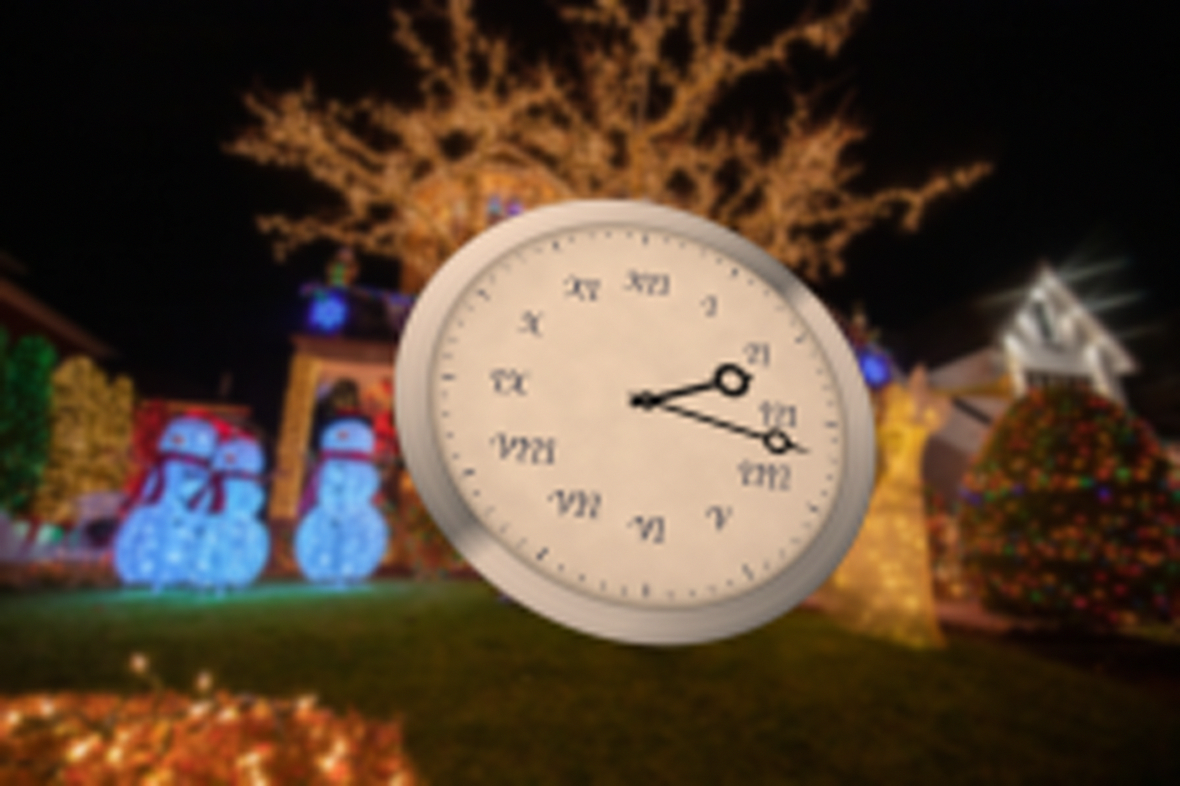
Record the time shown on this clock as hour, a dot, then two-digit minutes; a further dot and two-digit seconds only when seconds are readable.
2.17
